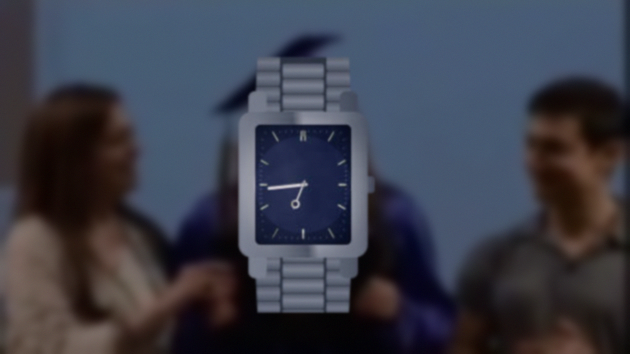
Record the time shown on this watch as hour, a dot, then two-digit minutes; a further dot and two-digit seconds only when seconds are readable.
6.44
